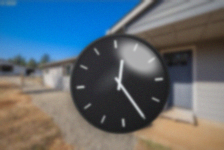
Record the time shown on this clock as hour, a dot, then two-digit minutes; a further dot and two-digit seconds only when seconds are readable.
12.25
